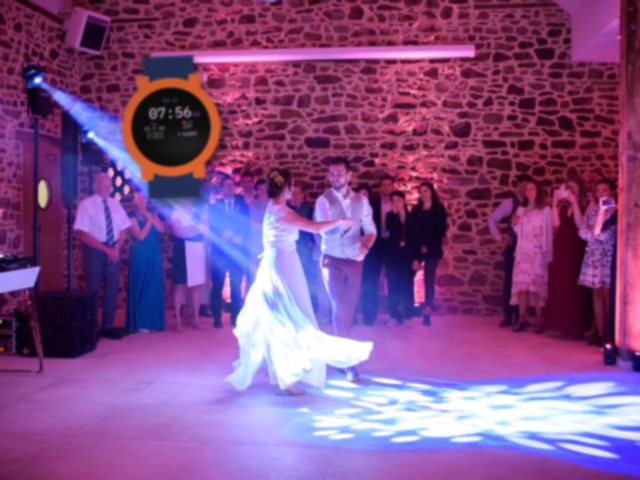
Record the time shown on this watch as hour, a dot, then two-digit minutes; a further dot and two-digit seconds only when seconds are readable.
7.56
